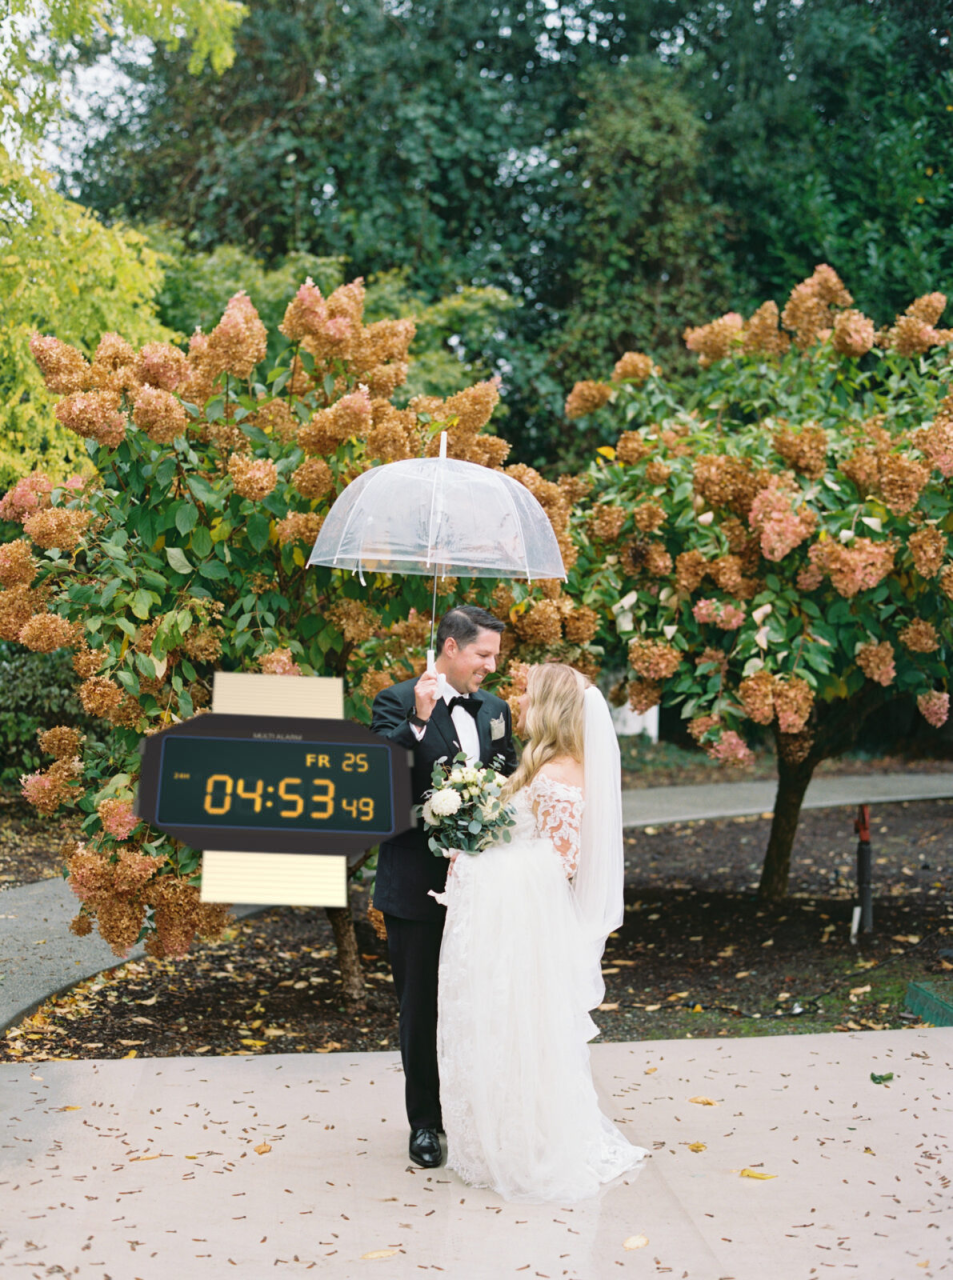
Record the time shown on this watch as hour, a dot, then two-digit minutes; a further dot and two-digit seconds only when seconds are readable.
4.53.49
